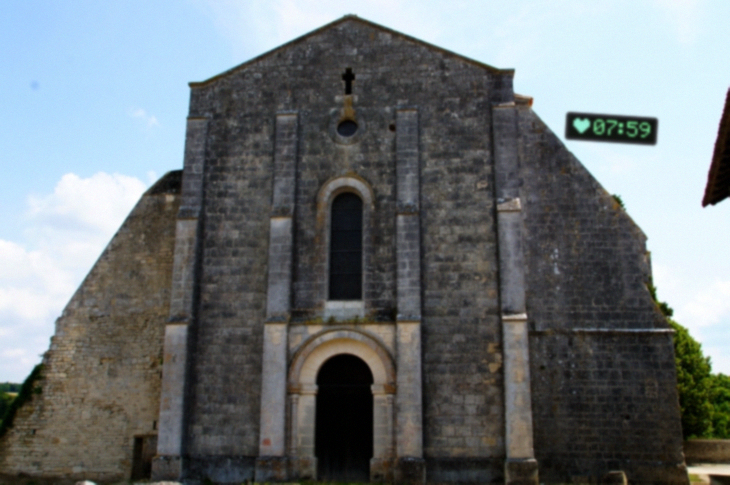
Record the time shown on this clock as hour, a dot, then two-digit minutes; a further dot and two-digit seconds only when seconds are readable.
7.59
